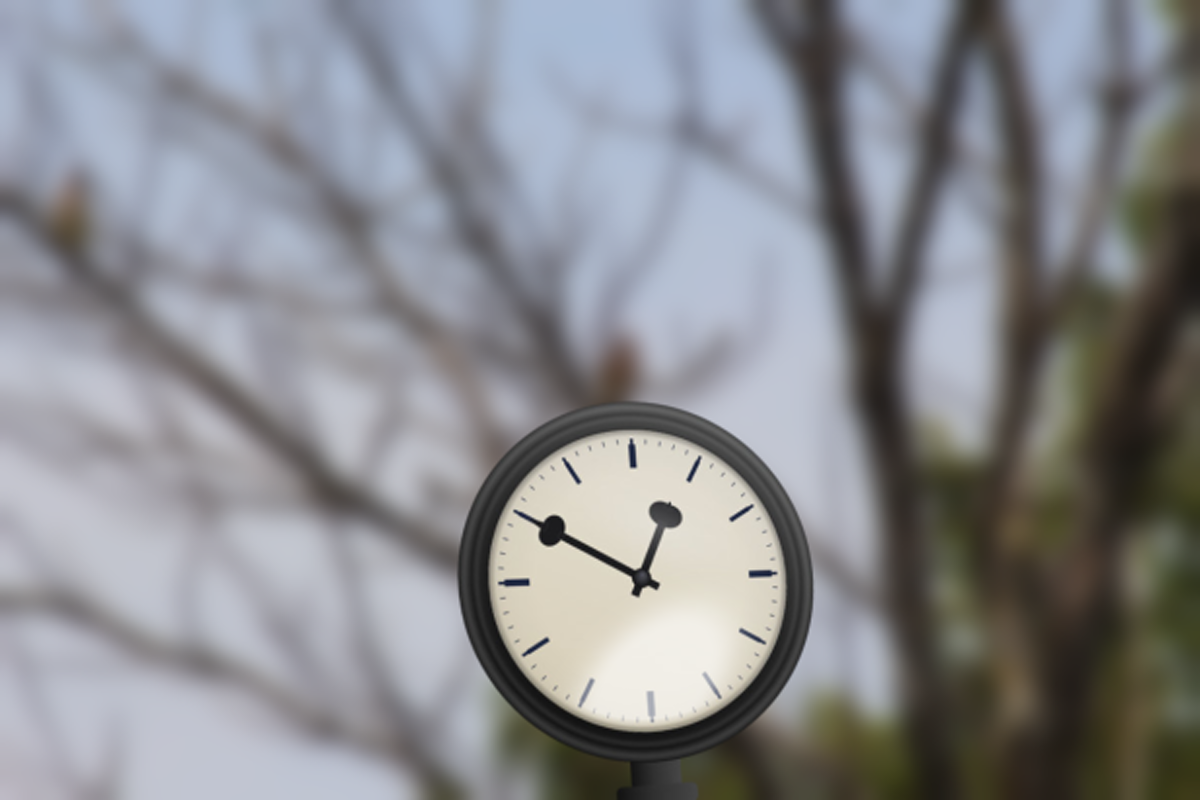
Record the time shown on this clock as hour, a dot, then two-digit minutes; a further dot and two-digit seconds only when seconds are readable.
12.50
